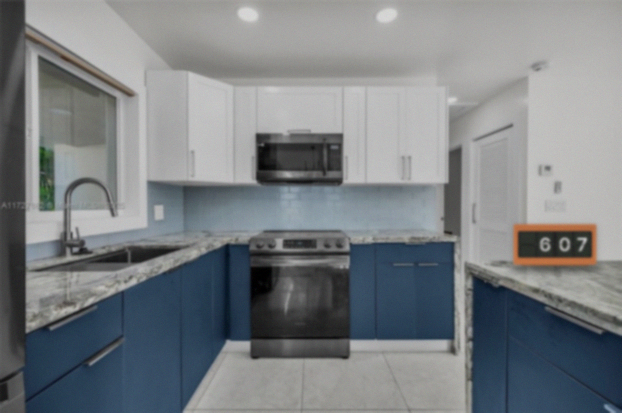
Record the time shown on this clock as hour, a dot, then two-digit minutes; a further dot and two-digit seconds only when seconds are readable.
6.07
